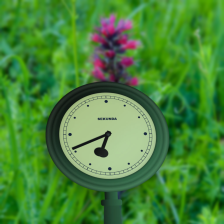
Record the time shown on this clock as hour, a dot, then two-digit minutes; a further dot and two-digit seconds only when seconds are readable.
6.41
